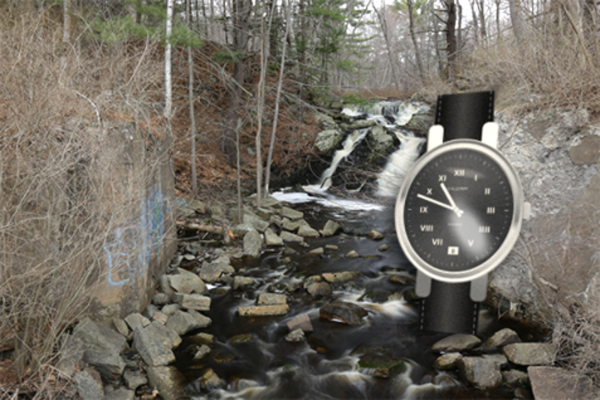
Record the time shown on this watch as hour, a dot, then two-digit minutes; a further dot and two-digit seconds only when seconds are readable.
10.48
